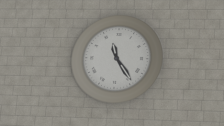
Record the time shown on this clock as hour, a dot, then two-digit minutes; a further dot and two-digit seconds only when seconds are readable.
11.24
